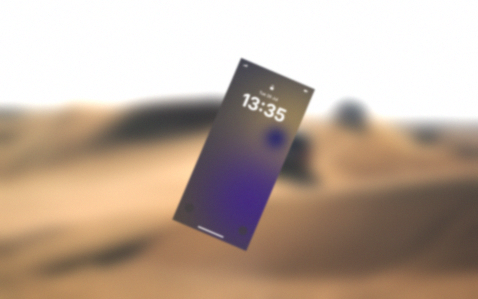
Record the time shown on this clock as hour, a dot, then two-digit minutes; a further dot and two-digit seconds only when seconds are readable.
13.35
